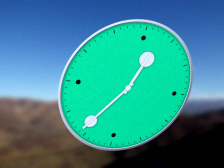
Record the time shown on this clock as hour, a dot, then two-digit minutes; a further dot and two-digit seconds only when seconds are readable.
12.36
